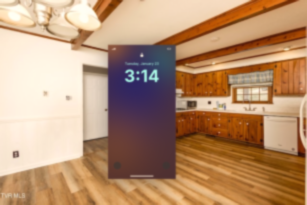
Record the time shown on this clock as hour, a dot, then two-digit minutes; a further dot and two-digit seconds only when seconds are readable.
3.14
